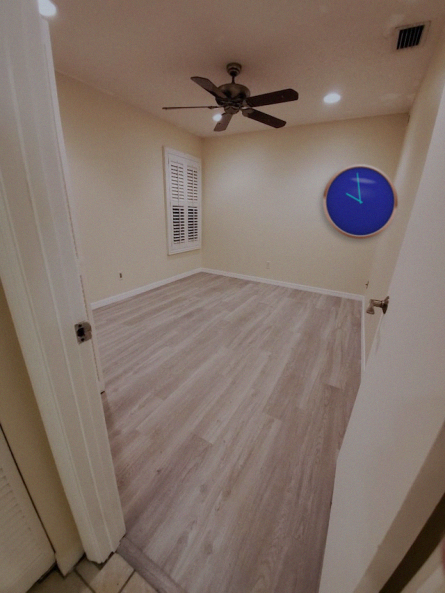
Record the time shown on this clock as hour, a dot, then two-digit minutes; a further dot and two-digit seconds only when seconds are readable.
9.59
